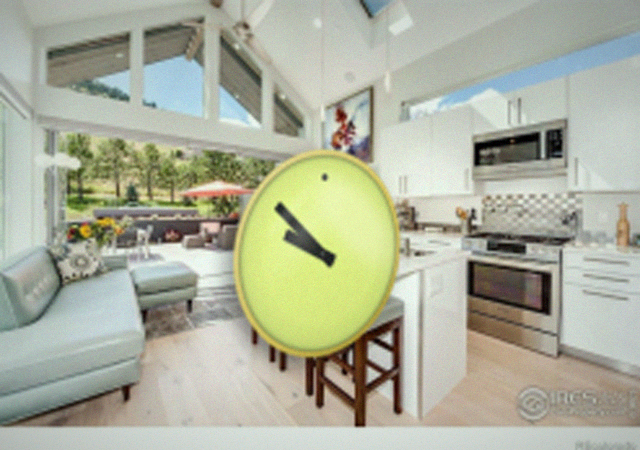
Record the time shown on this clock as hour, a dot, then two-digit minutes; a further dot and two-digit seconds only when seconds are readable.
9.52
